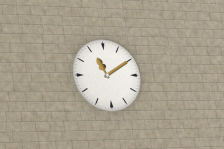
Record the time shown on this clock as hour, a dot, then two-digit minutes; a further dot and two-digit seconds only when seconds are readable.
11.10
